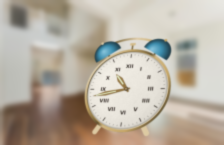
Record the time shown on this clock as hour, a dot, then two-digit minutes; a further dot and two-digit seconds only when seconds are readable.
10.43
